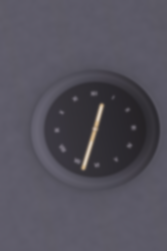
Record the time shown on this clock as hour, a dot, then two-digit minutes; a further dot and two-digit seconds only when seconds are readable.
12.33
